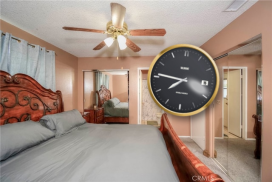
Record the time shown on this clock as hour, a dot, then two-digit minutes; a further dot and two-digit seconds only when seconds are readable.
7.46
